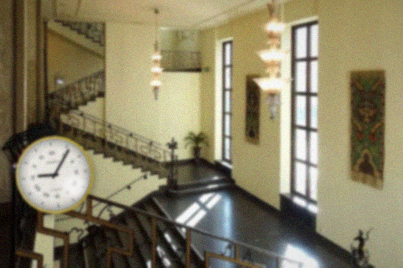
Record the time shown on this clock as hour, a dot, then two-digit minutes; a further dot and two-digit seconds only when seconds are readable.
9.06
